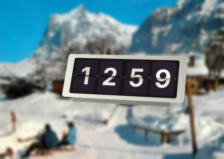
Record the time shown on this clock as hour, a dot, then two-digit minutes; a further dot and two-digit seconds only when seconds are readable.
12.59
